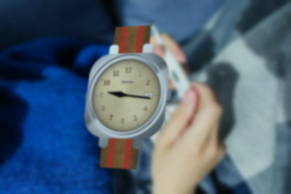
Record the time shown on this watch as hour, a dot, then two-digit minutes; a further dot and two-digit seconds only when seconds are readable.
9.16
